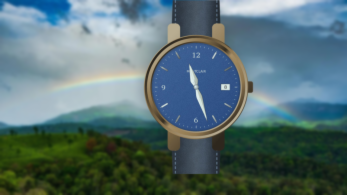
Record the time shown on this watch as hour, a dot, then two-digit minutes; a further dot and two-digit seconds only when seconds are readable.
11.27
